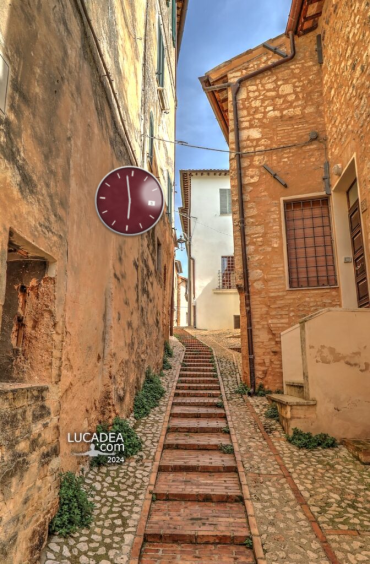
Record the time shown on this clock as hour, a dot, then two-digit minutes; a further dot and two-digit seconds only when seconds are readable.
5.58
